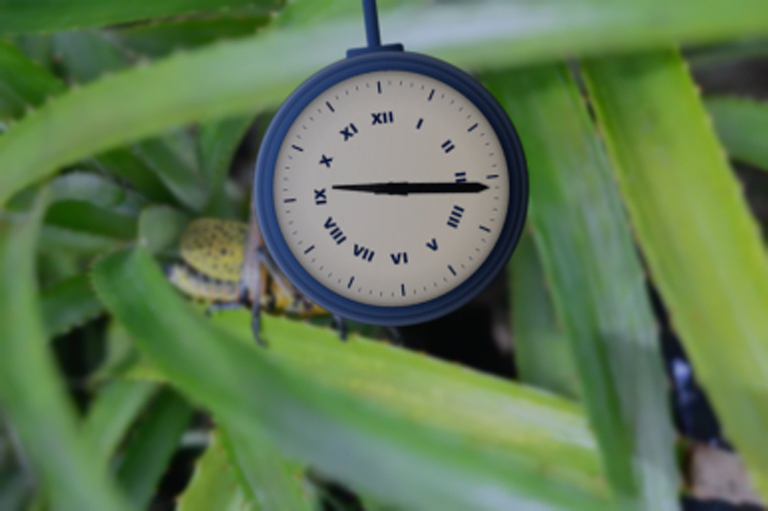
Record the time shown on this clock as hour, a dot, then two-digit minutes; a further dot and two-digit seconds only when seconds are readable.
9.16
